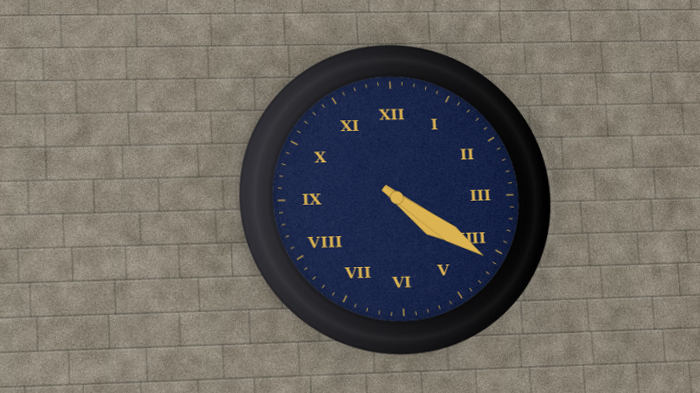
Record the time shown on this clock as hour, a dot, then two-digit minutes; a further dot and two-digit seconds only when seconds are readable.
4.21
